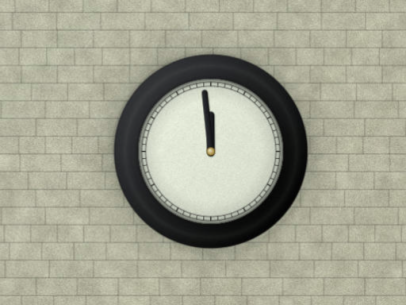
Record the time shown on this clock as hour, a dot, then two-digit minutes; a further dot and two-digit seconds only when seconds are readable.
11.59
